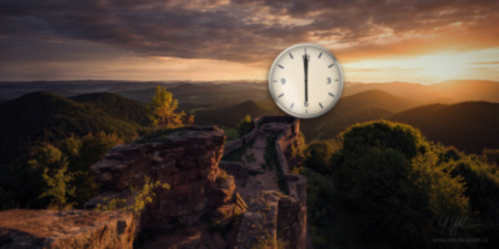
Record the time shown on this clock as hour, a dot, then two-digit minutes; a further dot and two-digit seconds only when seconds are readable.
6.00
